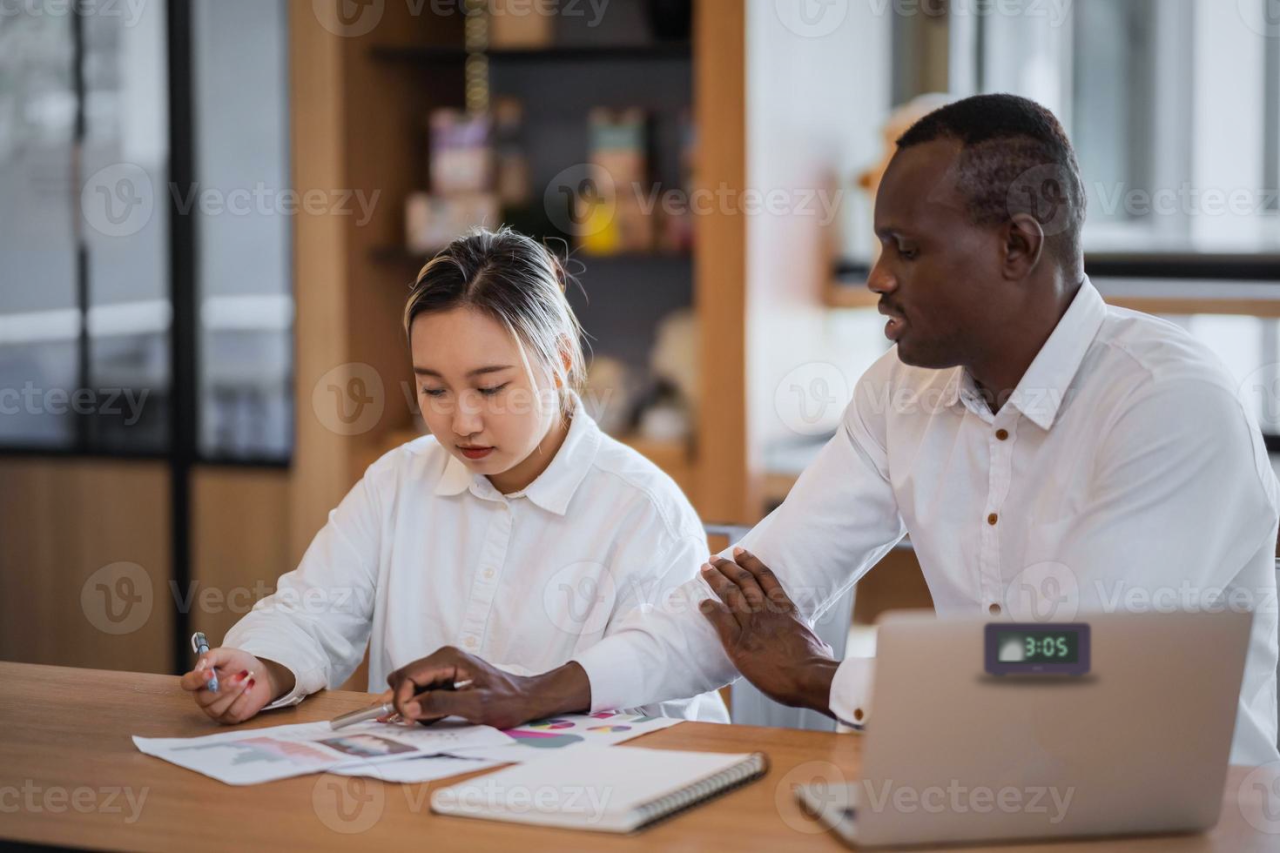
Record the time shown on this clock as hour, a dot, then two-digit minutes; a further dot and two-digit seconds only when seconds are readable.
3.05
